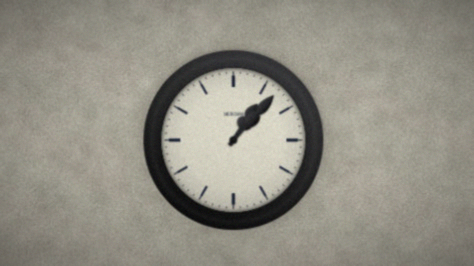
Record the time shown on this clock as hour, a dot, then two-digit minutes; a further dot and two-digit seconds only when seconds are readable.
1.07
